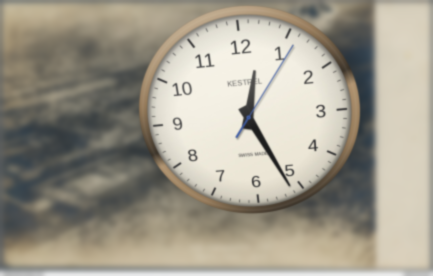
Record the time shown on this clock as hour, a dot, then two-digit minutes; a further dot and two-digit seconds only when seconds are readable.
12.26.06
